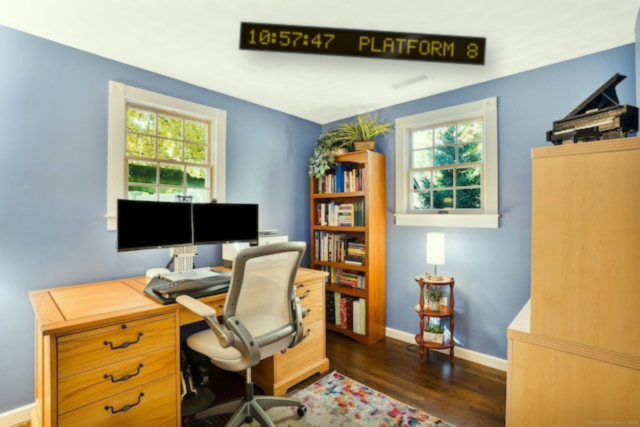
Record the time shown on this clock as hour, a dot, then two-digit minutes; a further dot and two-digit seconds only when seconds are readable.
10.57.47
